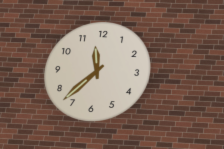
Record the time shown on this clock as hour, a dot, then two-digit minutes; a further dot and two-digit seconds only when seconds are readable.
11.37
